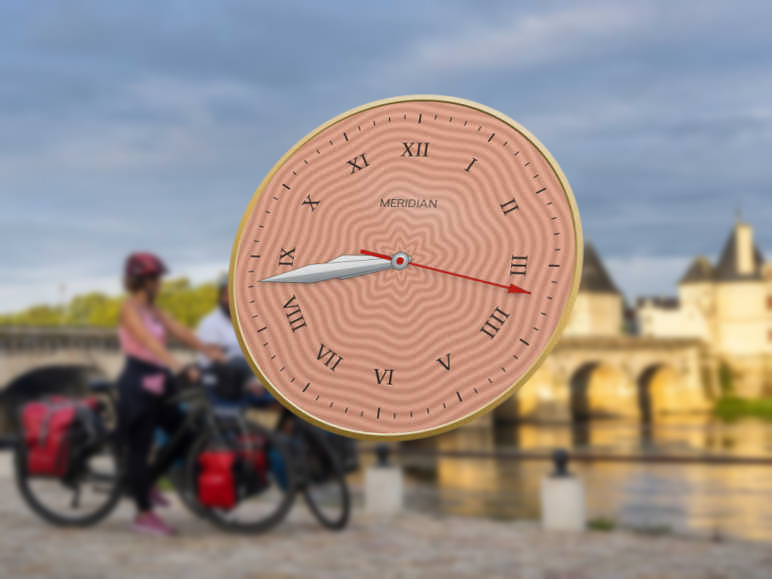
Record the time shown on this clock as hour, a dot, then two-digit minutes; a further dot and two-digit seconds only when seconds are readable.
8.43.17
